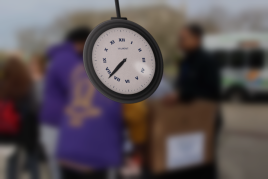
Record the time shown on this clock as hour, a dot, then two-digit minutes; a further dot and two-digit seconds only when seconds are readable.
7.38
